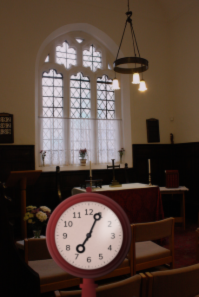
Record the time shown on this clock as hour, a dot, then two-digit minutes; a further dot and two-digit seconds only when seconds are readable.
7.04
